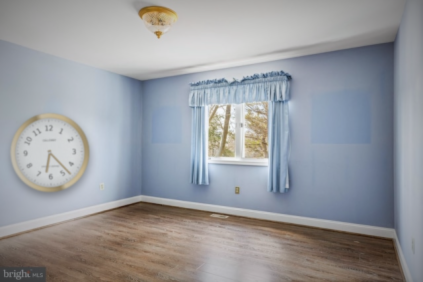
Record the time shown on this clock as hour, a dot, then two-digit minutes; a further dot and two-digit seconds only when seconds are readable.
6.23
